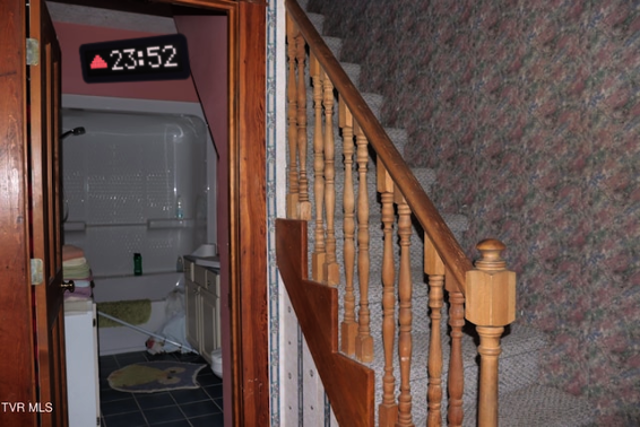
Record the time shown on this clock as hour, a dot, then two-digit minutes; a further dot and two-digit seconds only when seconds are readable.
23.52
